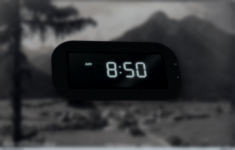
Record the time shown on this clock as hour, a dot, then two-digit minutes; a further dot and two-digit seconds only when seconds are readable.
8.50
